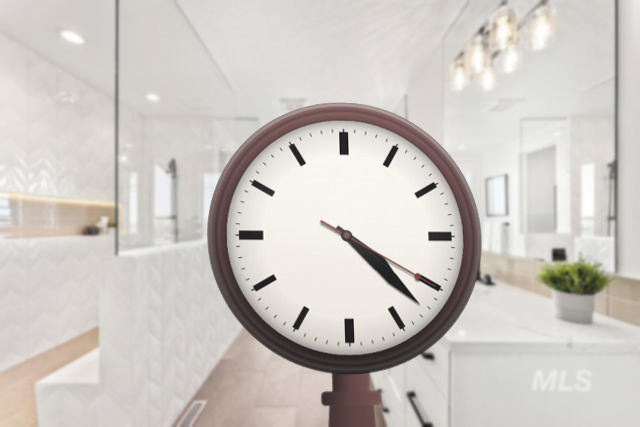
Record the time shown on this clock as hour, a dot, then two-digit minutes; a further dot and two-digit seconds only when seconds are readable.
4.22.20
